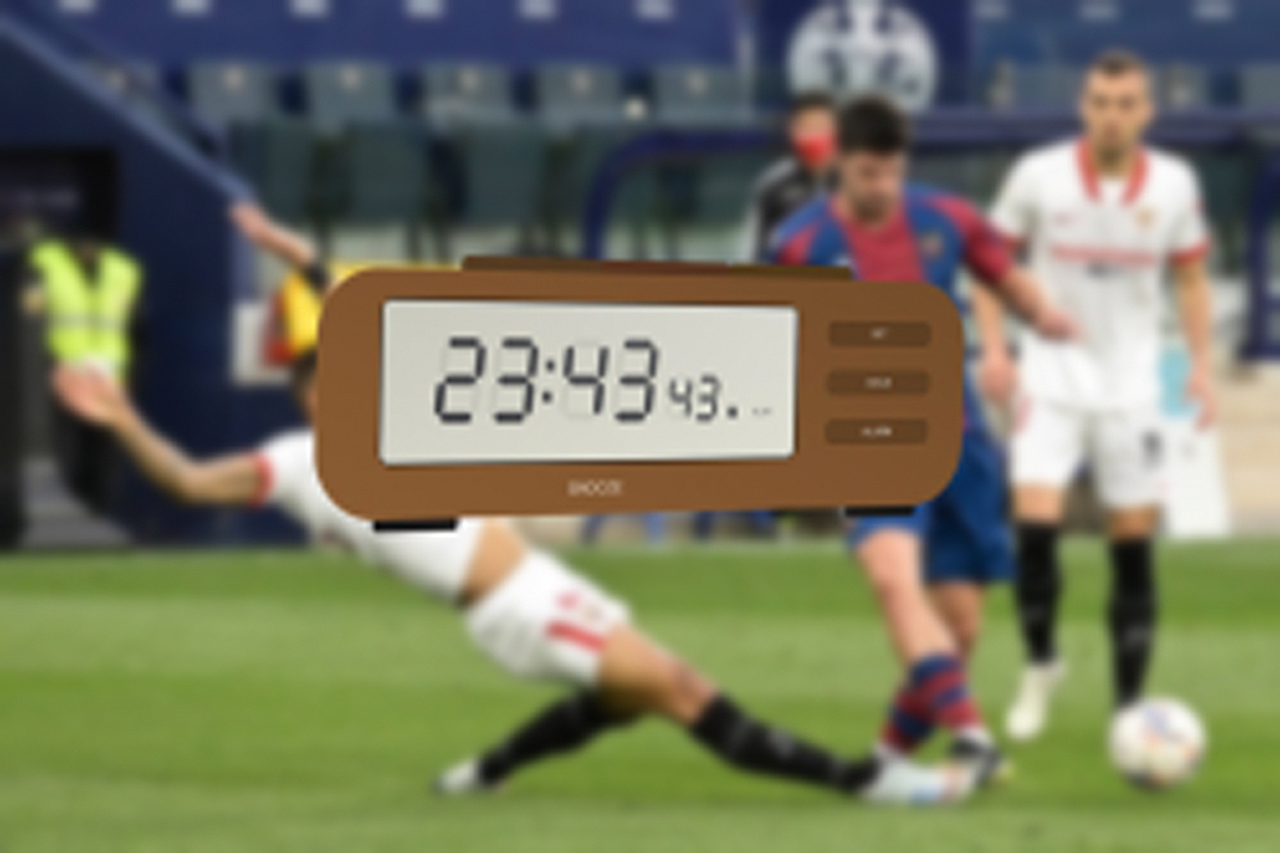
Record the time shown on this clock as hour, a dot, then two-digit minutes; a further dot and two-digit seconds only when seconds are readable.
23.43.43
